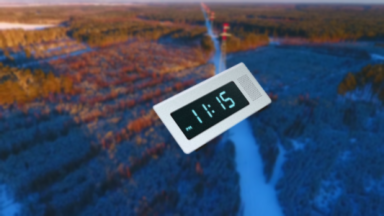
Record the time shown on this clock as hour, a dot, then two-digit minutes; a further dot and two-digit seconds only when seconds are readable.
11.15
